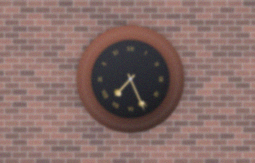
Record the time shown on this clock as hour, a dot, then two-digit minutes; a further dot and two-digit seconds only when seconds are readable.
7.26
